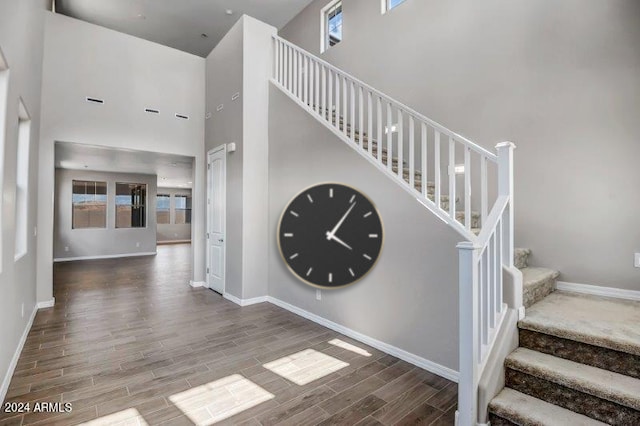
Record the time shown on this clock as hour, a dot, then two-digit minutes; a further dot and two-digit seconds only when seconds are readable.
4.06
